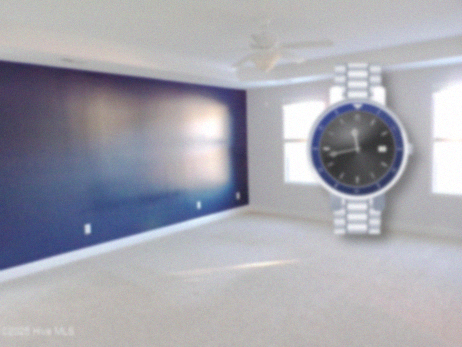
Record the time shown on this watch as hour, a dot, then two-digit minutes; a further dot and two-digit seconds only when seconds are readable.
11.43
